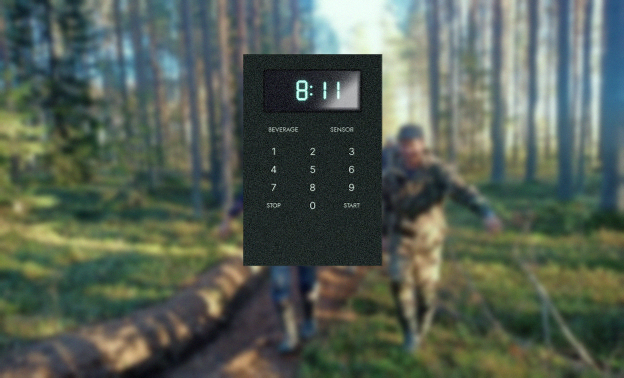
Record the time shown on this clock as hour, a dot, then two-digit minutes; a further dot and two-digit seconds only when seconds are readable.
8.11
